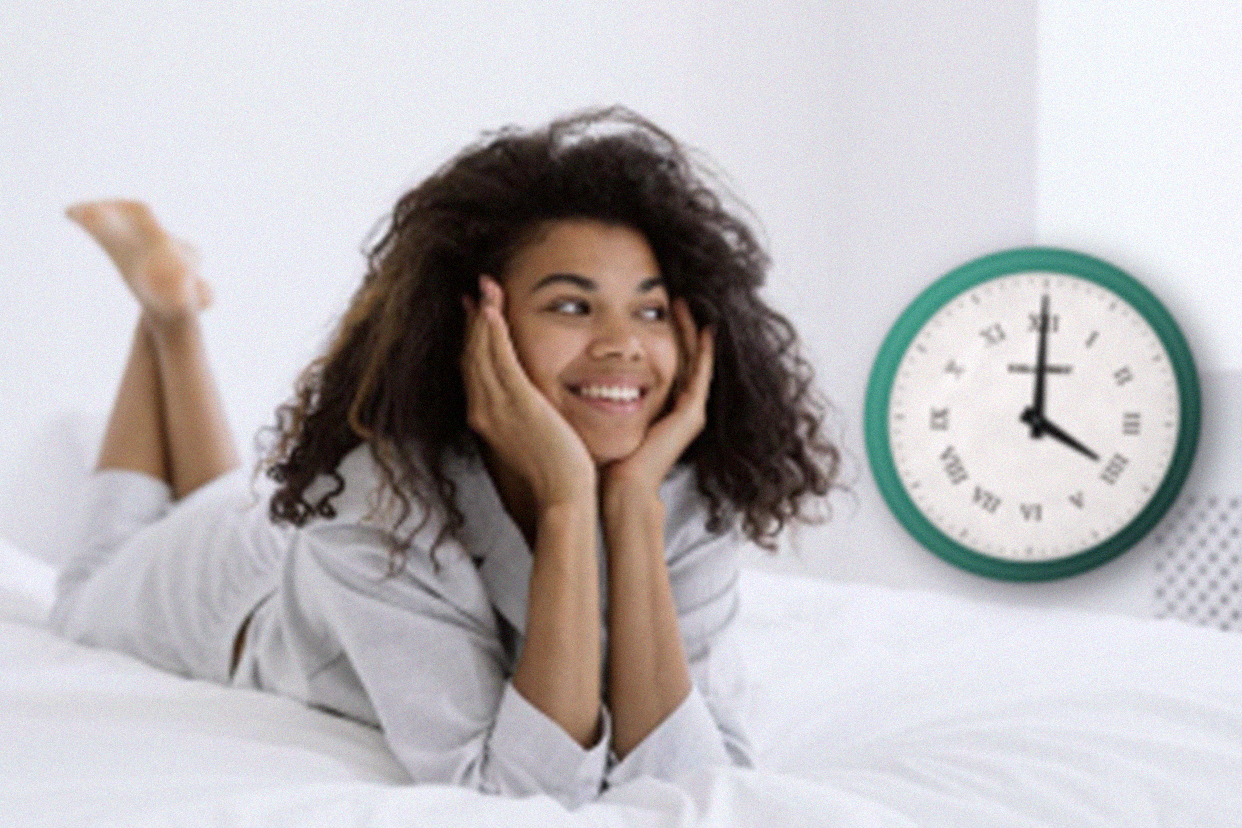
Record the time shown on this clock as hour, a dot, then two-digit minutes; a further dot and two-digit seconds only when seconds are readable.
4.00
